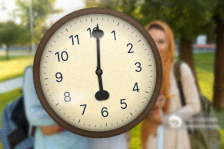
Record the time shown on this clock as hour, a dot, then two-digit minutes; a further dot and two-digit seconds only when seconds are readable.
6.01
